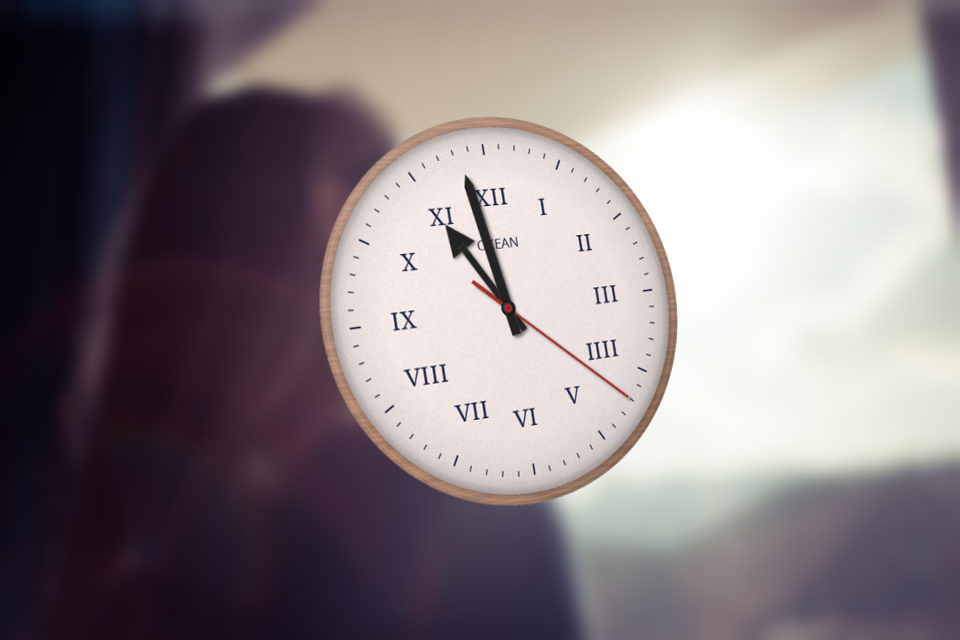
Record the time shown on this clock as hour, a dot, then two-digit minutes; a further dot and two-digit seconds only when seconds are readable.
10.58.22
